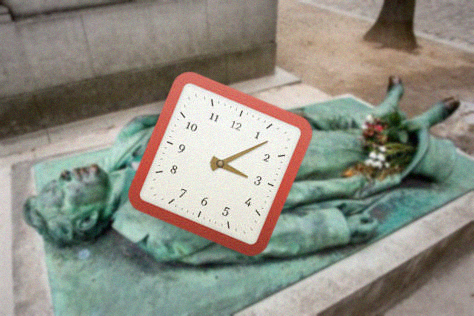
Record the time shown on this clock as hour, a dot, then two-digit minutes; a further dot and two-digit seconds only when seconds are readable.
3.07
